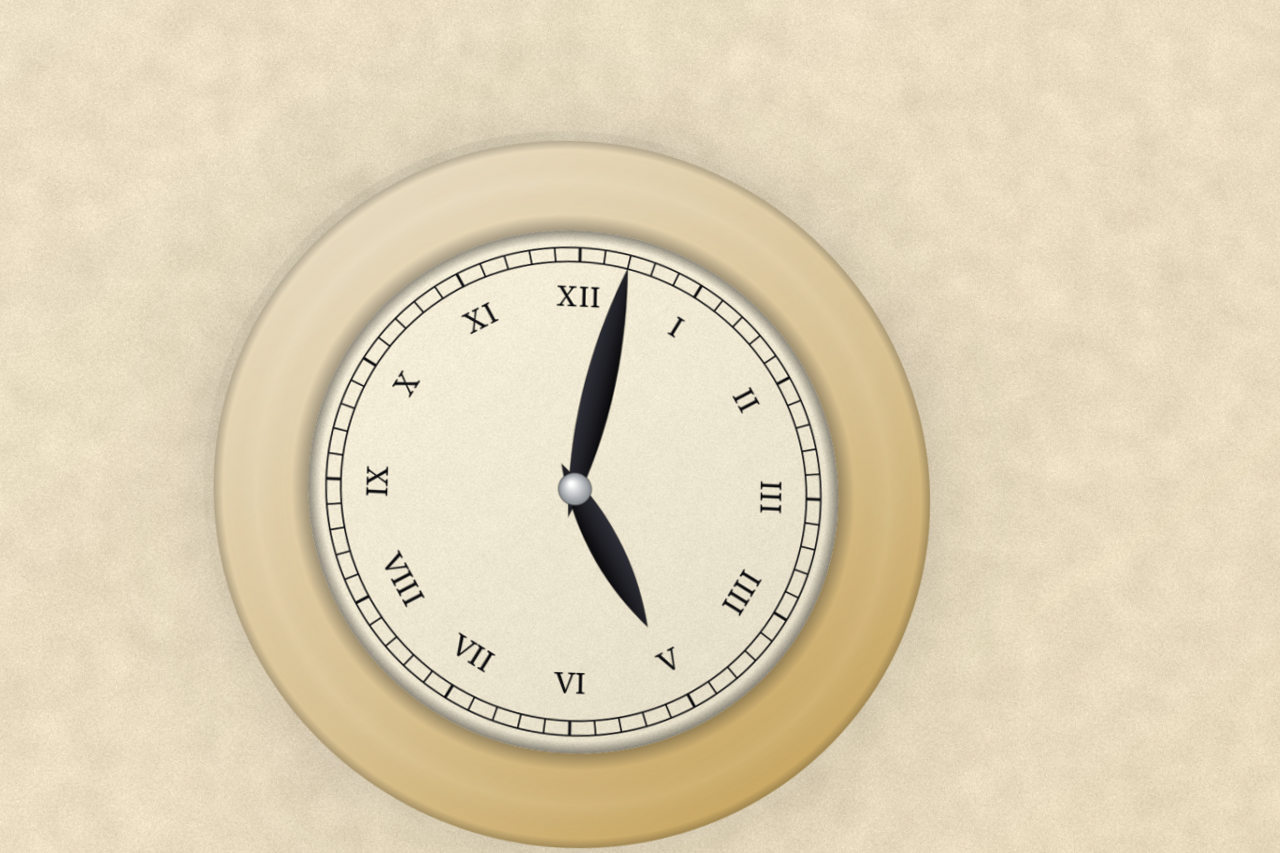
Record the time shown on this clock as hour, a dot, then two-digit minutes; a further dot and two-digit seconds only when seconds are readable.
5.02
